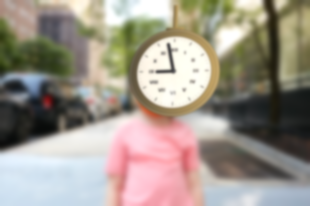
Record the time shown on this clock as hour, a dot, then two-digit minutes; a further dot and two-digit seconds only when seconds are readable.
8.58
